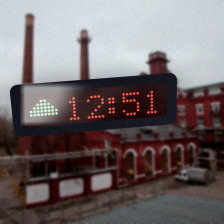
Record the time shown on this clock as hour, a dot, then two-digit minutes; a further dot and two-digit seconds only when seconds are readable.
12.51
